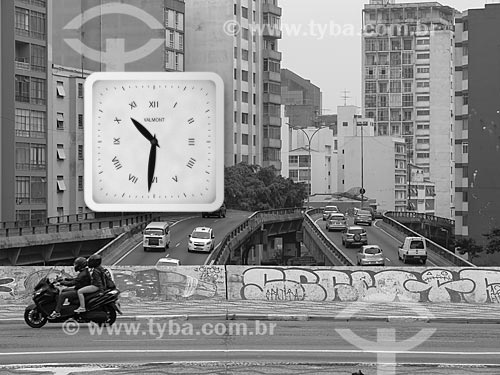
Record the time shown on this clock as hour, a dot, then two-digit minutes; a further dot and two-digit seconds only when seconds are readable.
10.31
